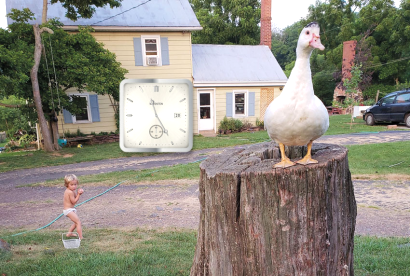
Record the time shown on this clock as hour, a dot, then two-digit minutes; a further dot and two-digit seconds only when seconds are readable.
11.25
